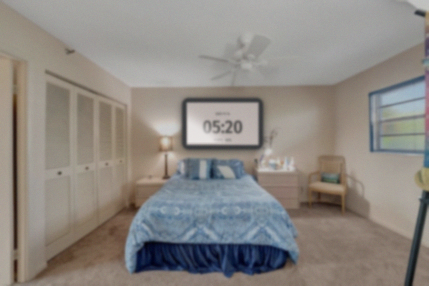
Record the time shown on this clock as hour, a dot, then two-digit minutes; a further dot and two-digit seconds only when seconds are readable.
5.20
